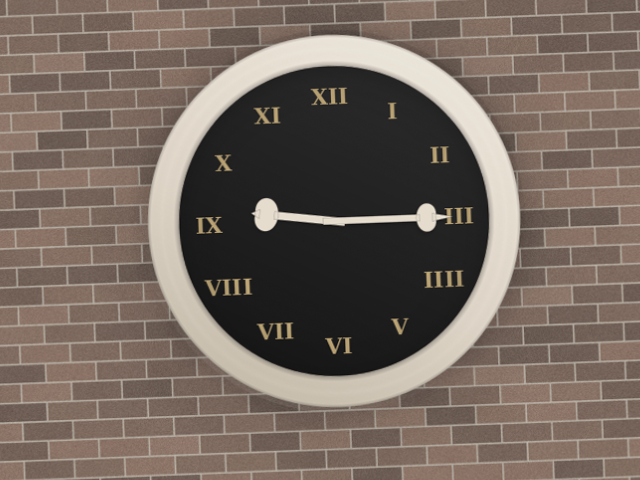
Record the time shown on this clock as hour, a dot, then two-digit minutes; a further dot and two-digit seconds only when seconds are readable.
9.15
